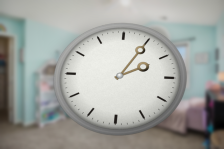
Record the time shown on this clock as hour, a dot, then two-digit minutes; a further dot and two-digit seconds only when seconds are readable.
2.05
